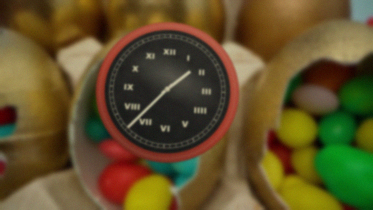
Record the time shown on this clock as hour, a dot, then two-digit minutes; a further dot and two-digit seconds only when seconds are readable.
1.37
